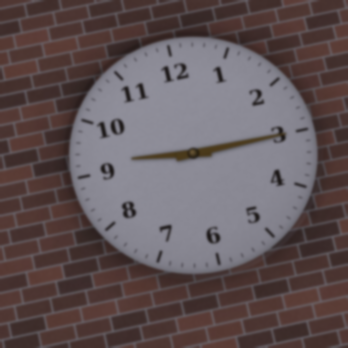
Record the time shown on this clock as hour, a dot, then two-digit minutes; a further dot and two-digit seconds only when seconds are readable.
9.15
